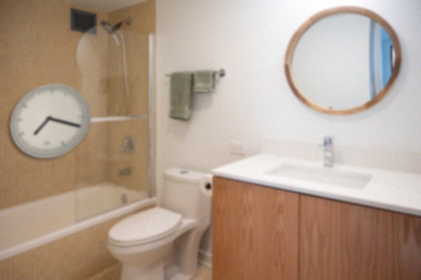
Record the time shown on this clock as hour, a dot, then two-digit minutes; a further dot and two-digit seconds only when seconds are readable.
7.18
